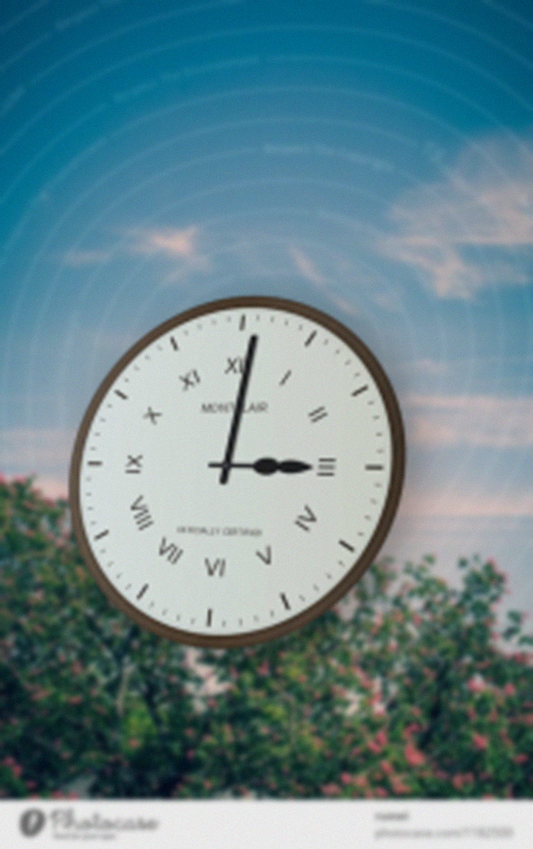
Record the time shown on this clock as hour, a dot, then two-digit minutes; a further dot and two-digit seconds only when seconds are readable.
3.01
